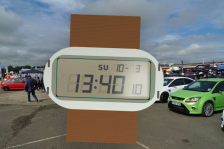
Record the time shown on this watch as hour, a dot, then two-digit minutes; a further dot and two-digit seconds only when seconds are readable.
13.40.10
